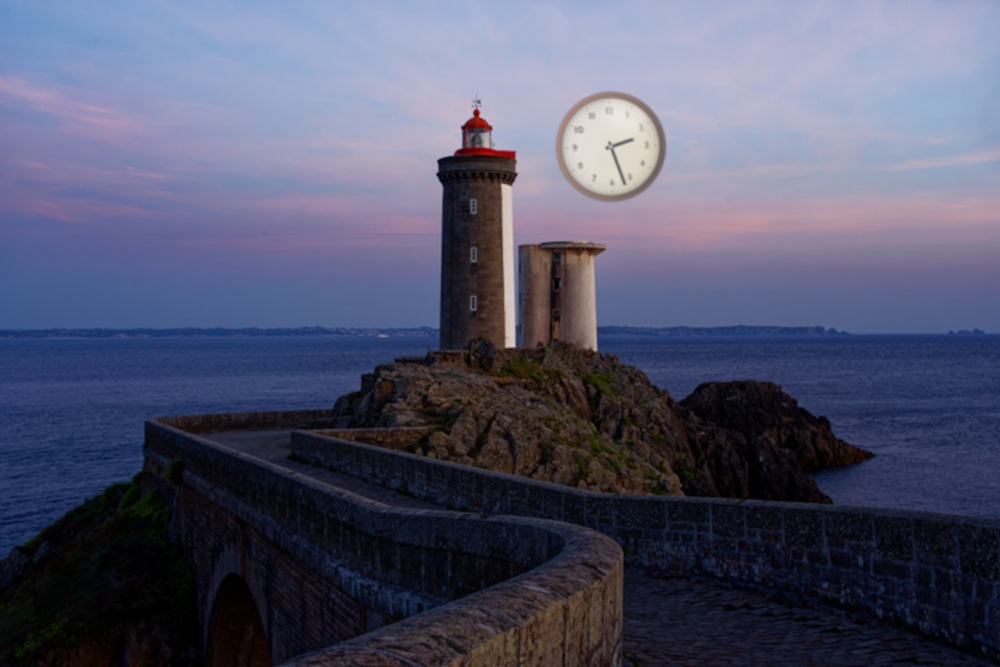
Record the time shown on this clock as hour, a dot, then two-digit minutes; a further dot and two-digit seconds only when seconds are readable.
2.27
